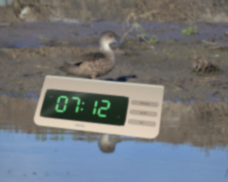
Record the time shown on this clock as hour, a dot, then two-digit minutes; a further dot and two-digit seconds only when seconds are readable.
7.12
